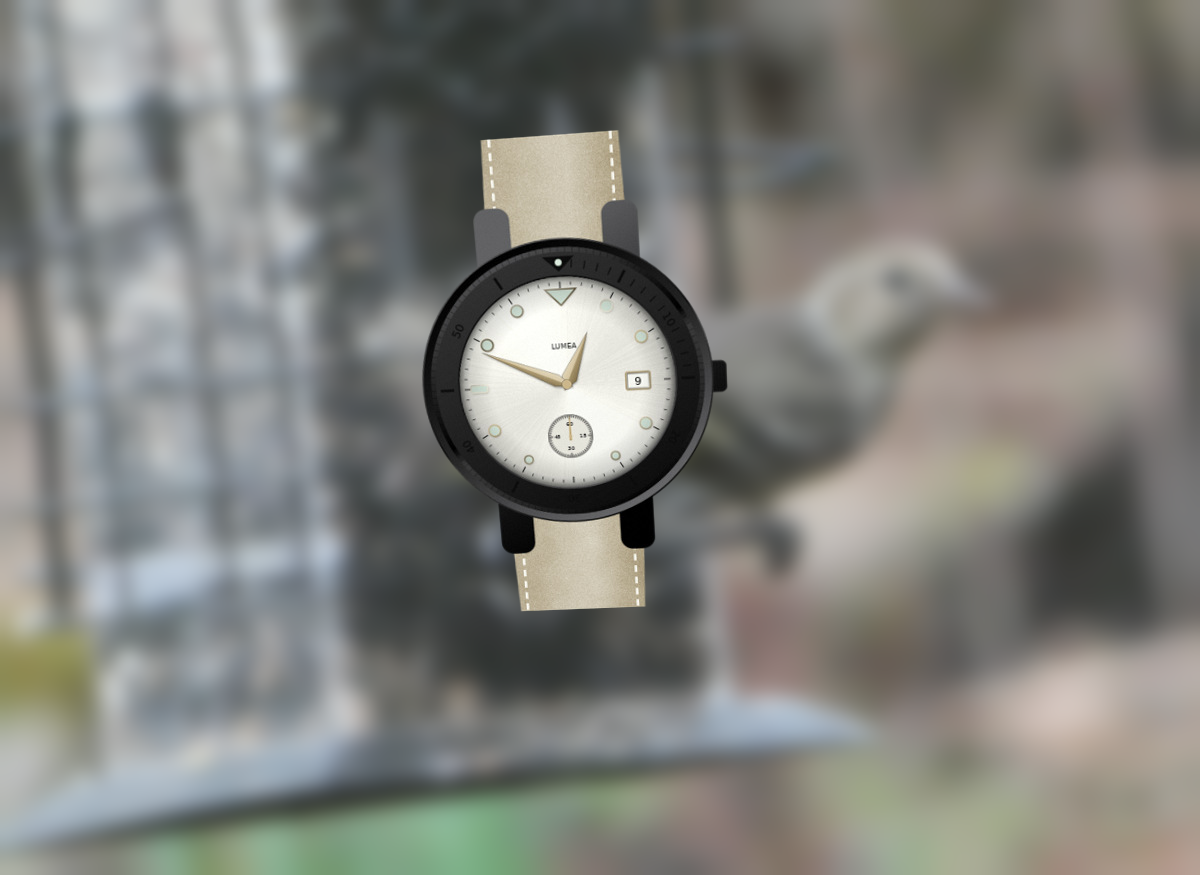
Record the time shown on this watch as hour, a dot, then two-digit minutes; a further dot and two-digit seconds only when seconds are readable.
12.49
